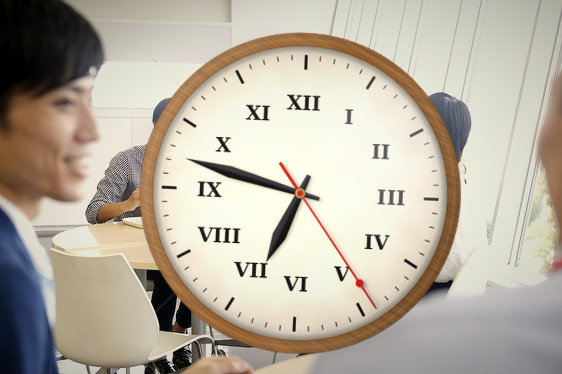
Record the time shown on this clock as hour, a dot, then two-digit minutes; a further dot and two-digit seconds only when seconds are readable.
6.47.24
